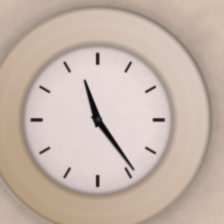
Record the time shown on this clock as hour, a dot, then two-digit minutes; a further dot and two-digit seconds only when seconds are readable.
11.24
